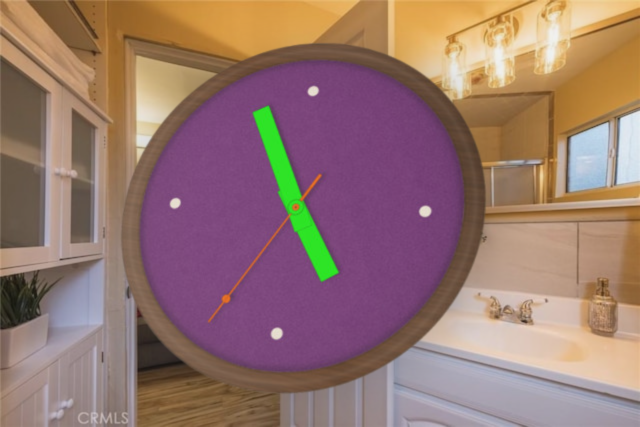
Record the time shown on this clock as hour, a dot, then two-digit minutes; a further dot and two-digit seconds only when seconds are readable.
4.55.35
